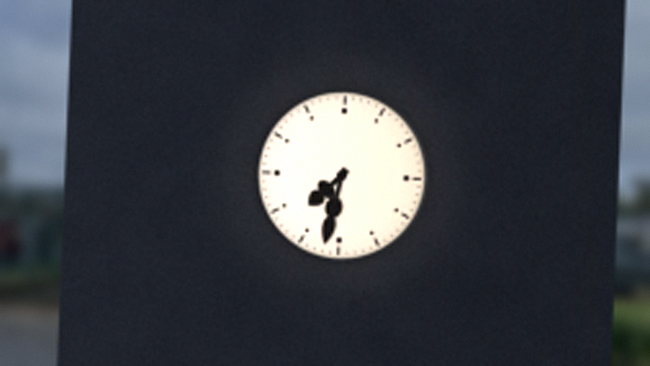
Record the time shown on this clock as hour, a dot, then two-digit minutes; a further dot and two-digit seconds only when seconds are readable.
7.32
